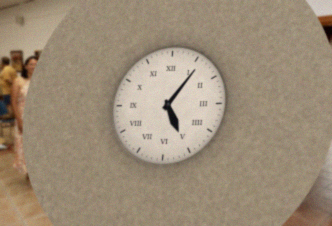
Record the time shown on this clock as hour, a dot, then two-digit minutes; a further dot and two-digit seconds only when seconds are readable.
5.06
